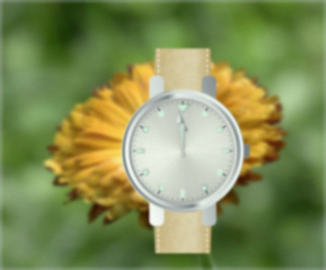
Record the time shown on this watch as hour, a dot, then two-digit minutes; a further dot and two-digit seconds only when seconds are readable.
11.59
